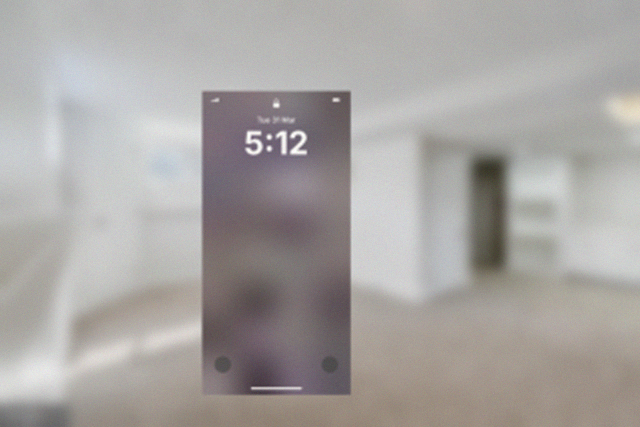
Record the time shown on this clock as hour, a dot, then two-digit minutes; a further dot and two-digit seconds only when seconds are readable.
5.12
